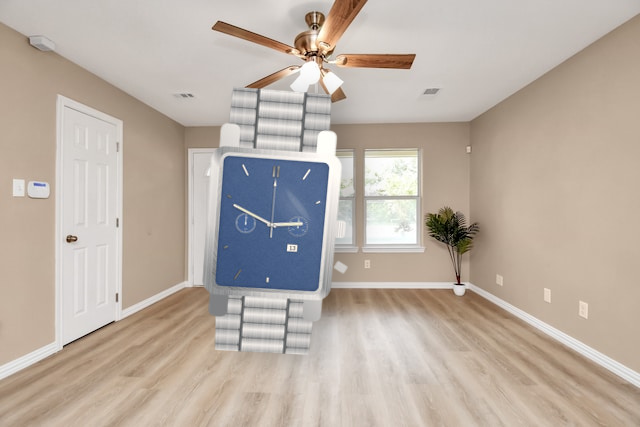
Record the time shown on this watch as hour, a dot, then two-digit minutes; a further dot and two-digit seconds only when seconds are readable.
2.49
